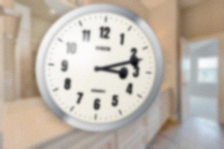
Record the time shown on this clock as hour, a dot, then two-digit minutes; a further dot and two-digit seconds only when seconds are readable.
3.12
